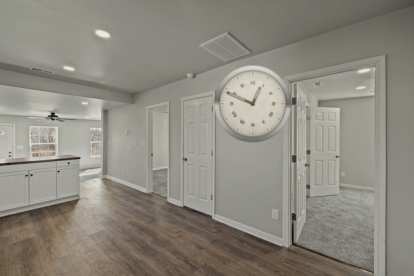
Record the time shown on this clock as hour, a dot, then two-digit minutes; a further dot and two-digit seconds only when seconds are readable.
12.49
